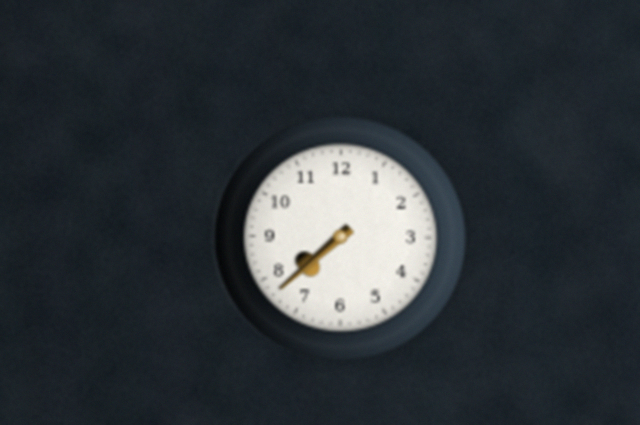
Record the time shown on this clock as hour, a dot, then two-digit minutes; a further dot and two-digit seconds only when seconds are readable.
7.38
